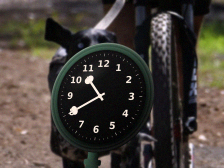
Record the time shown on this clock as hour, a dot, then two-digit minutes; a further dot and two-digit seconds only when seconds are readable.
10.40
